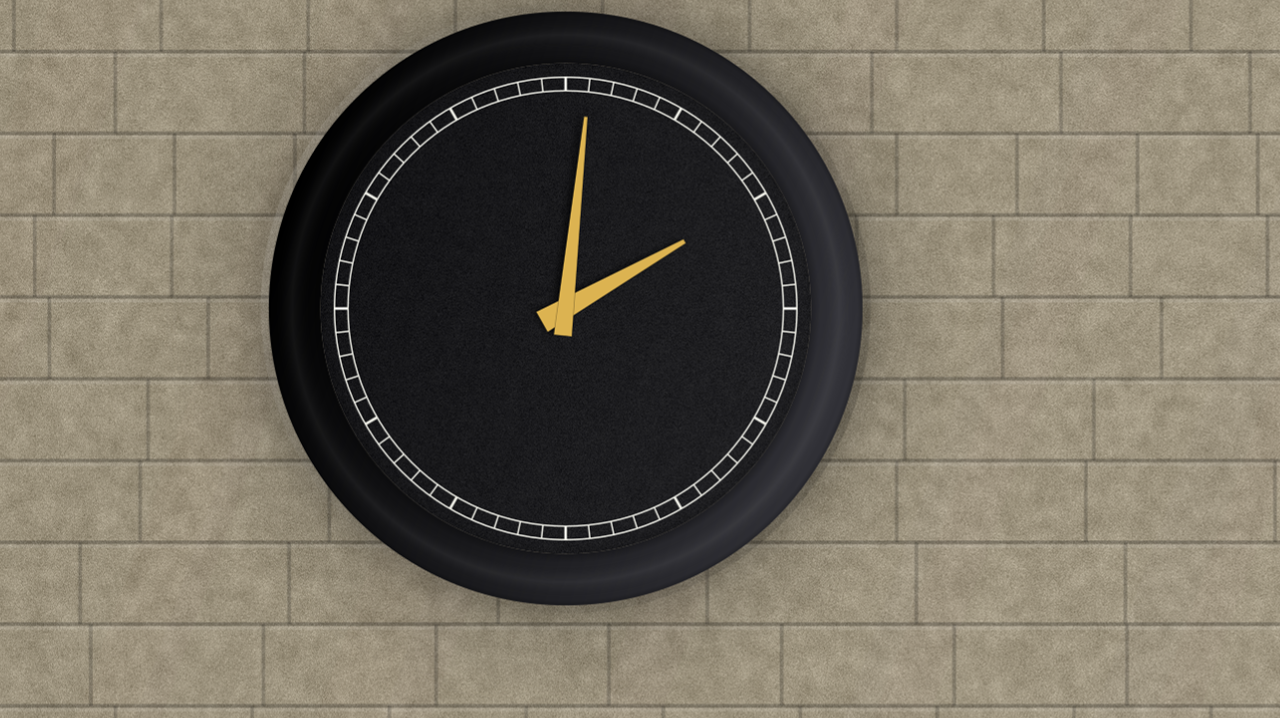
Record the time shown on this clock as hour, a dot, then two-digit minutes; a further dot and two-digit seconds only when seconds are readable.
2.01
